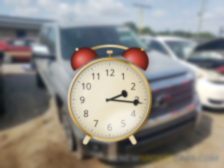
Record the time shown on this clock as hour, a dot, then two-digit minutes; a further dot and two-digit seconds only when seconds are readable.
2.16
